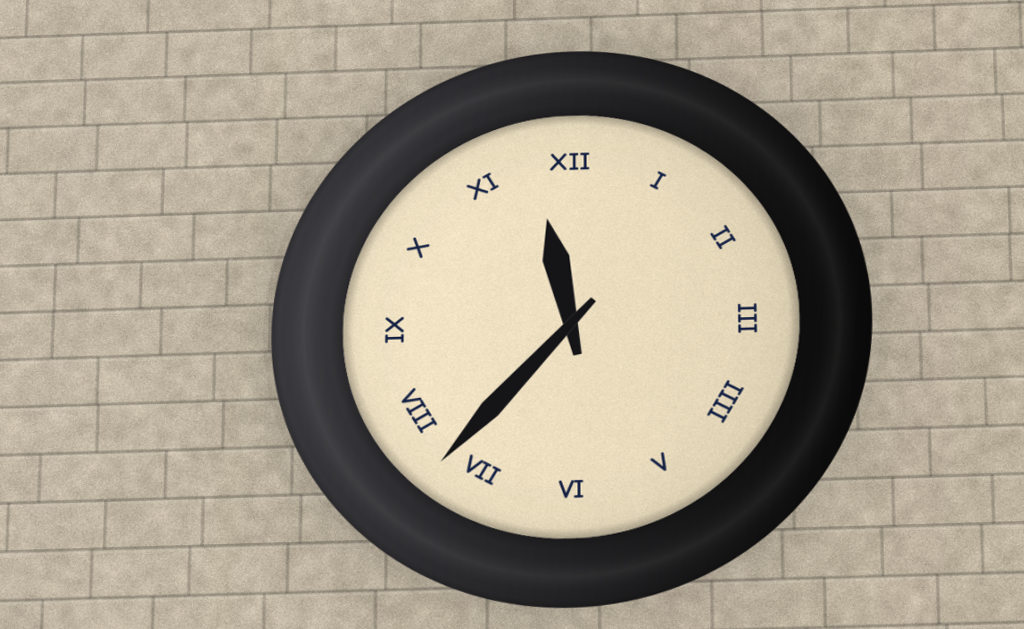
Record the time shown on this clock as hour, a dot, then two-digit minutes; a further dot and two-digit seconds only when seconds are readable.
11.37
